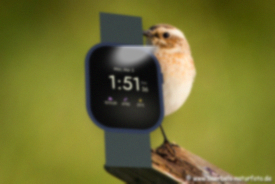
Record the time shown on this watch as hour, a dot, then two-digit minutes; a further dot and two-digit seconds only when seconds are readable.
1.51
